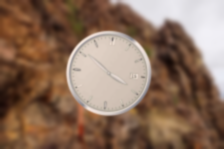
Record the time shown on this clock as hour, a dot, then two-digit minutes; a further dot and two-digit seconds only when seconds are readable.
3.51
